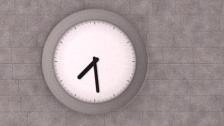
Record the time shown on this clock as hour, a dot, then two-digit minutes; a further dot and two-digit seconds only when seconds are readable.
7.29
